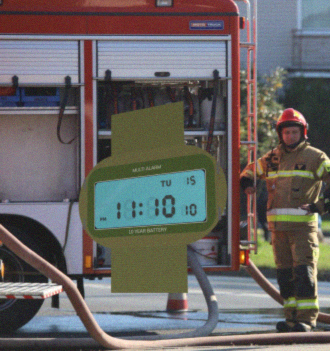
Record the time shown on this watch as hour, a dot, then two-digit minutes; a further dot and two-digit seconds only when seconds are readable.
11.10.10
